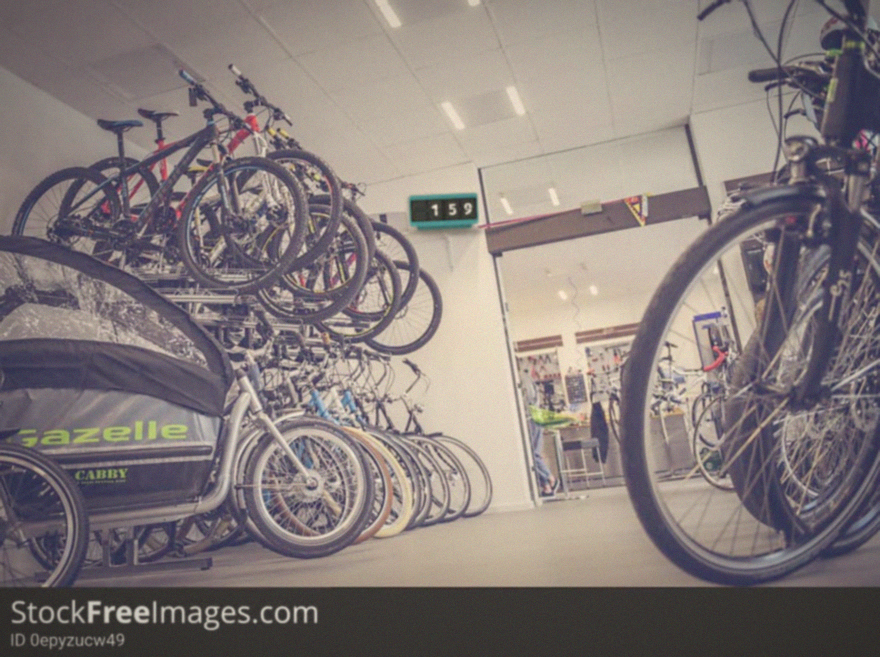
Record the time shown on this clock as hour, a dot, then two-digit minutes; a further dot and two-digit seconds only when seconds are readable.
1.59
